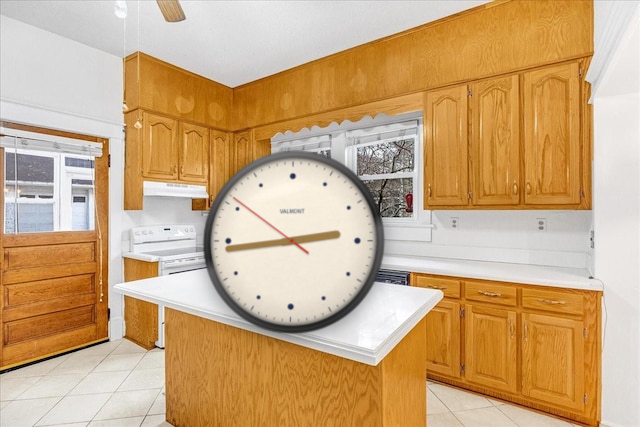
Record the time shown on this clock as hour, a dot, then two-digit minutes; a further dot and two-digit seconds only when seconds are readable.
2.43.51
